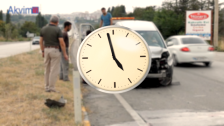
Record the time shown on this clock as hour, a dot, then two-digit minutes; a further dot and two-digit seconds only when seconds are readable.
4.58
